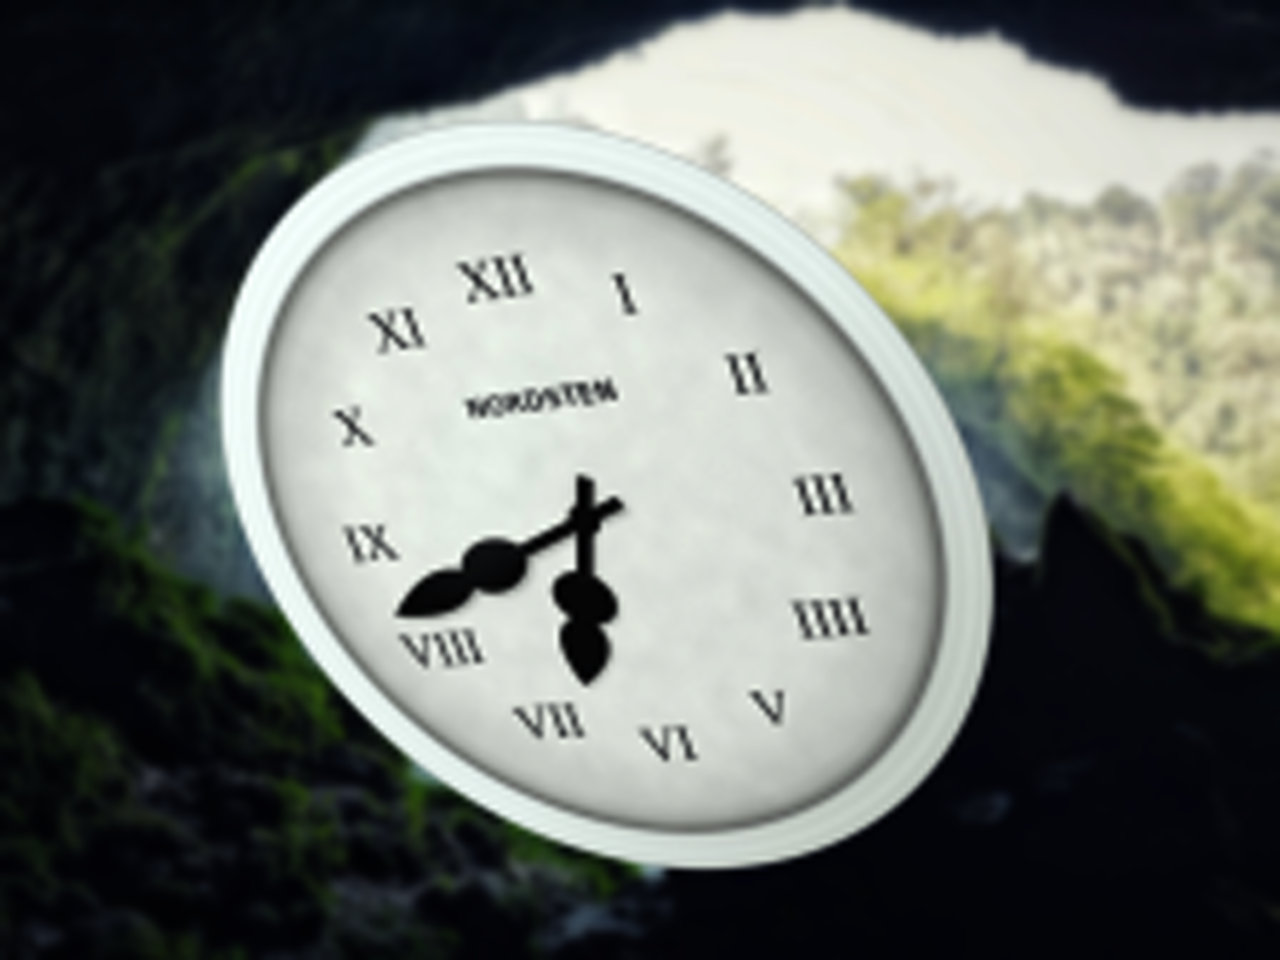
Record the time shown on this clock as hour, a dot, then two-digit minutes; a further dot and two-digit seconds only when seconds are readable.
6.42
